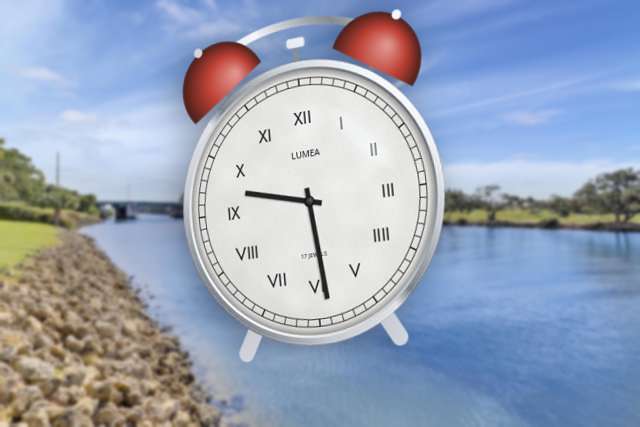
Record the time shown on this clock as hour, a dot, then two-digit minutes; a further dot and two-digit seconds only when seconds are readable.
9.29
